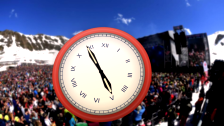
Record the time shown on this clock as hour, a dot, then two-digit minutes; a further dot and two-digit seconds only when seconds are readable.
4.54
